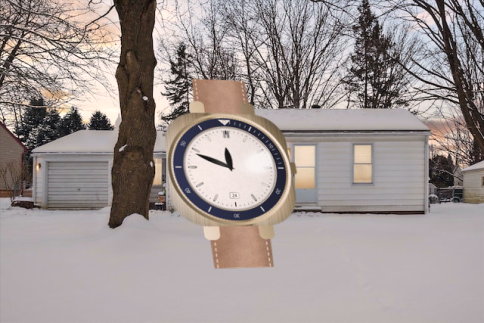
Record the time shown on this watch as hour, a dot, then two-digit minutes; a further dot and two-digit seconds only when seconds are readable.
11.49
